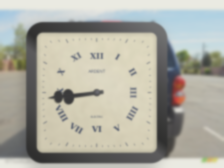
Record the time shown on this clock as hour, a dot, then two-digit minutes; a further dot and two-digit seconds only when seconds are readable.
8.44
